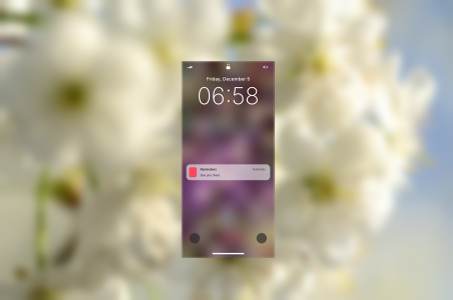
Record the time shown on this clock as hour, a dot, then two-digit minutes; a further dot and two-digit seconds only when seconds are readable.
6.58
